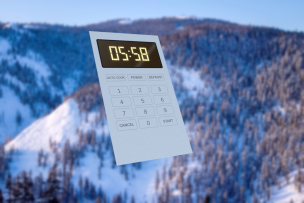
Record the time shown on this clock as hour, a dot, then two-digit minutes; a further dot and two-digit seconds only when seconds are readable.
5.58
